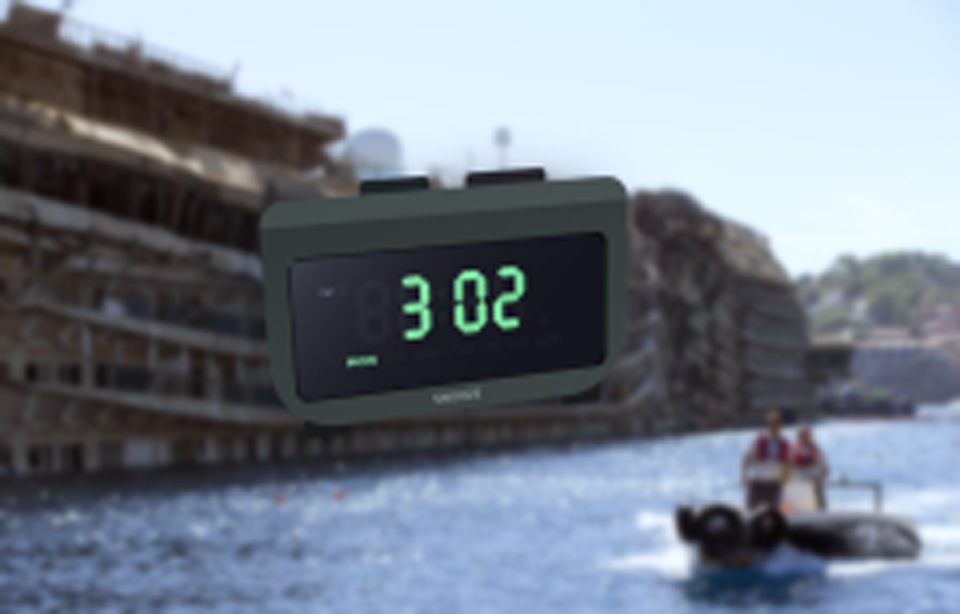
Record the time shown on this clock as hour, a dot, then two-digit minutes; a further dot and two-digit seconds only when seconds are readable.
3.02
